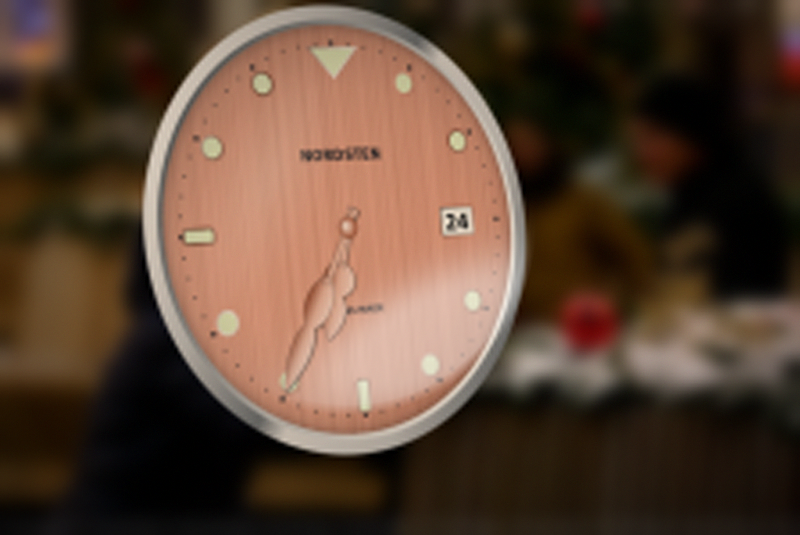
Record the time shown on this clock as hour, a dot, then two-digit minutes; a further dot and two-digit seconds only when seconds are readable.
6.35
